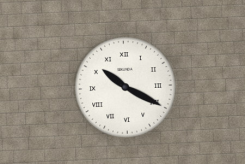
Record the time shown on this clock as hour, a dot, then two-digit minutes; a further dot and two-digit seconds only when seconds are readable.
10.20
